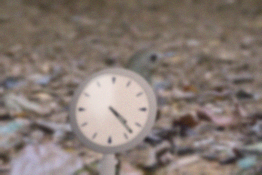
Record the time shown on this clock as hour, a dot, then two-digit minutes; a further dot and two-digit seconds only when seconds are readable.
4.23
